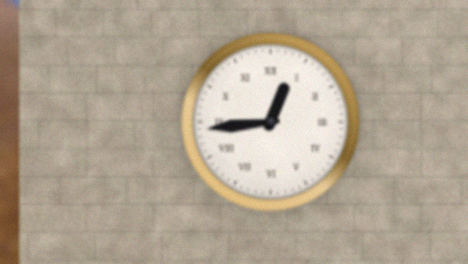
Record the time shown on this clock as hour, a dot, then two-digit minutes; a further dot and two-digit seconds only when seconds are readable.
12.44
